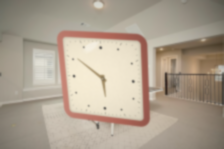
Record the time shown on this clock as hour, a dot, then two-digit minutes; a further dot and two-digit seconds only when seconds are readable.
5.51
